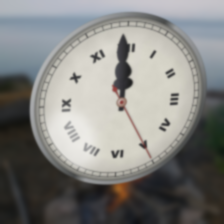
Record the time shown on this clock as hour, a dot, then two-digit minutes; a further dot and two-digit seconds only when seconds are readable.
11.59.25
